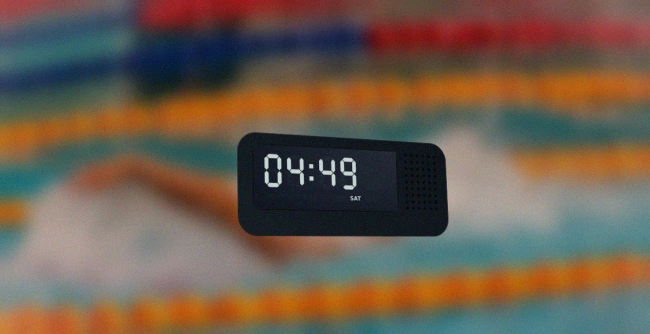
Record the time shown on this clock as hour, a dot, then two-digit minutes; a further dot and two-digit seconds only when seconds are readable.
4.49
